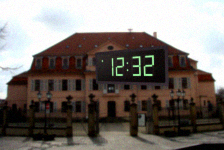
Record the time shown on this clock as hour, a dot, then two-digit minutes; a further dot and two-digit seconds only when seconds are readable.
12.32
